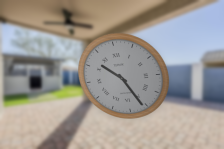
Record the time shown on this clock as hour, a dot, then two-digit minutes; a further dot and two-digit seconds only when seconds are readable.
10.26
